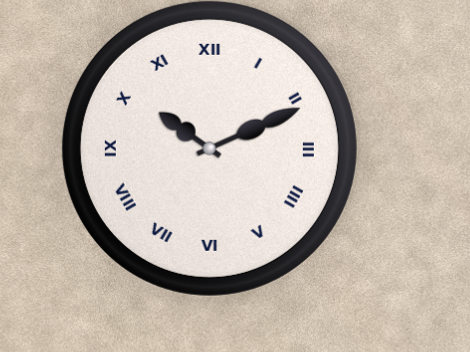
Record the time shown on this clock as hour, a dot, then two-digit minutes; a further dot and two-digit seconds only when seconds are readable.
10.11
